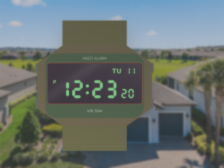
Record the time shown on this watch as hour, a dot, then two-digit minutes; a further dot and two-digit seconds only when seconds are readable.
12.23.20
